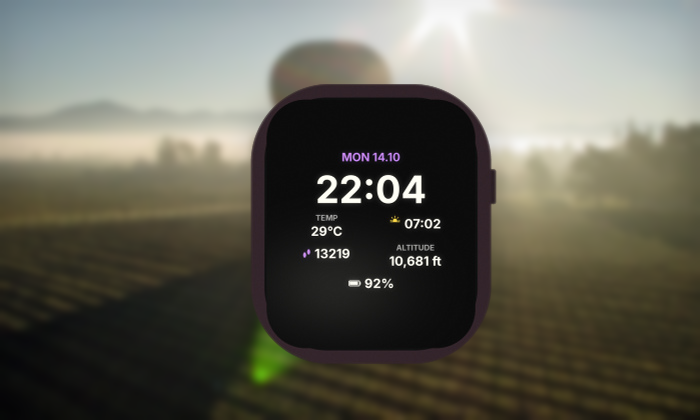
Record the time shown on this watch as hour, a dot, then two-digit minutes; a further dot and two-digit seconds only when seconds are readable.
22.04
